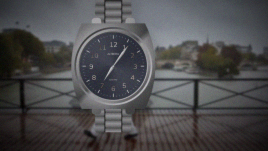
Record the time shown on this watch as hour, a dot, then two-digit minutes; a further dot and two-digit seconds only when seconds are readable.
7.06
